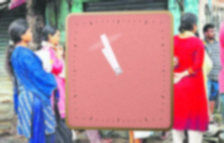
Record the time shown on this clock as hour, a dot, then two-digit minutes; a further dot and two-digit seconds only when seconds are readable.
10.56
